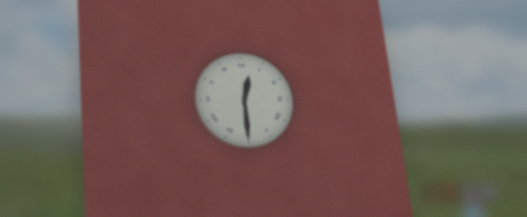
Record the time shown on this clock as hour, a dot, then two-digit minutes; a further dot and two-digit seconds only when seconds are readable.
12.30
